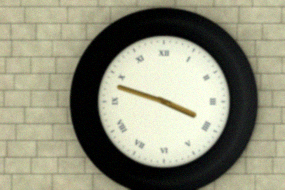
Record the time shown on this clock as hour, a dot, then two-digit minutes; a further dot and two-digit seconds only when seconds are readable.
3.48
